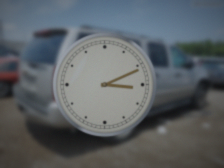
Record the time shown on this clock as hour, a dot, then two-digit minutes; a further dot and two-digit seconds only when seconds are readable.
3.11
